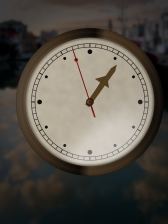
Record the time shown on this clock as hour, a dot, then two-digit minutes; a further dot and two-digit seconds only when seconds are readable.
1.05.57
